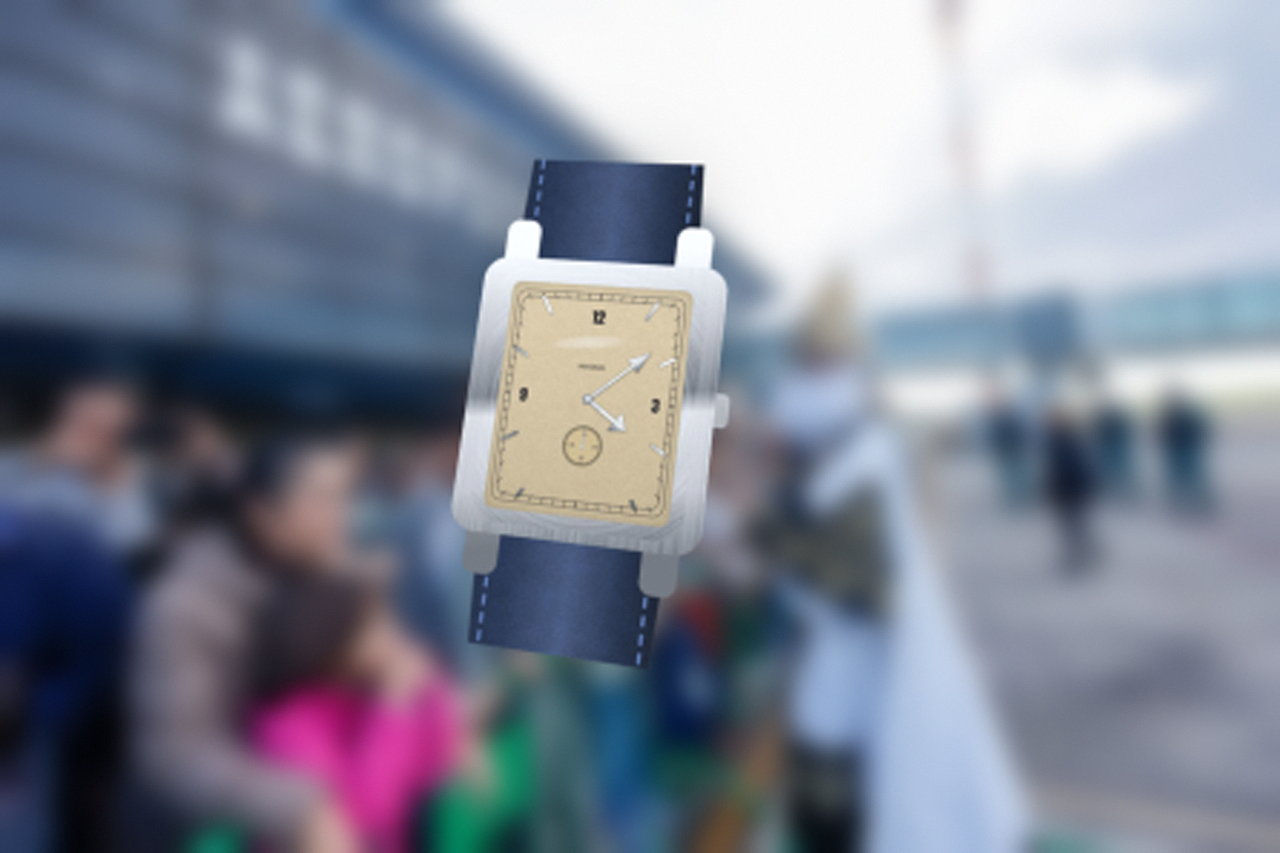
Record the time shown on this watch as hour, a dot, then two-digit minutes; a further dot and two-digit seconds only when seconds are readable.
4.08
